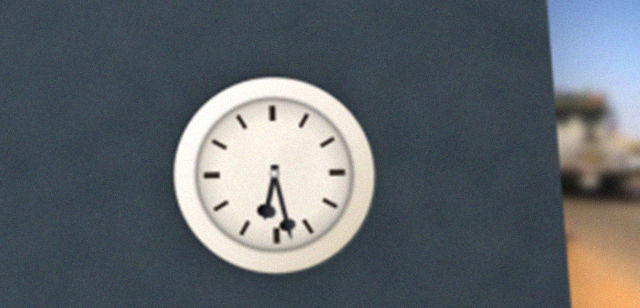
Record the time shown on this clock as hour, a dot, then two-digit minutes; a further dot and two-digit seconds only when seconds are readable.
6.28
